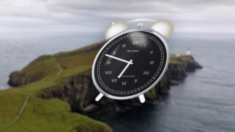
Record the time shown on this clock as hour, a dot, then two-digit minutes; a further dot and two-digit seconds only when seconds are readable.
6.48
